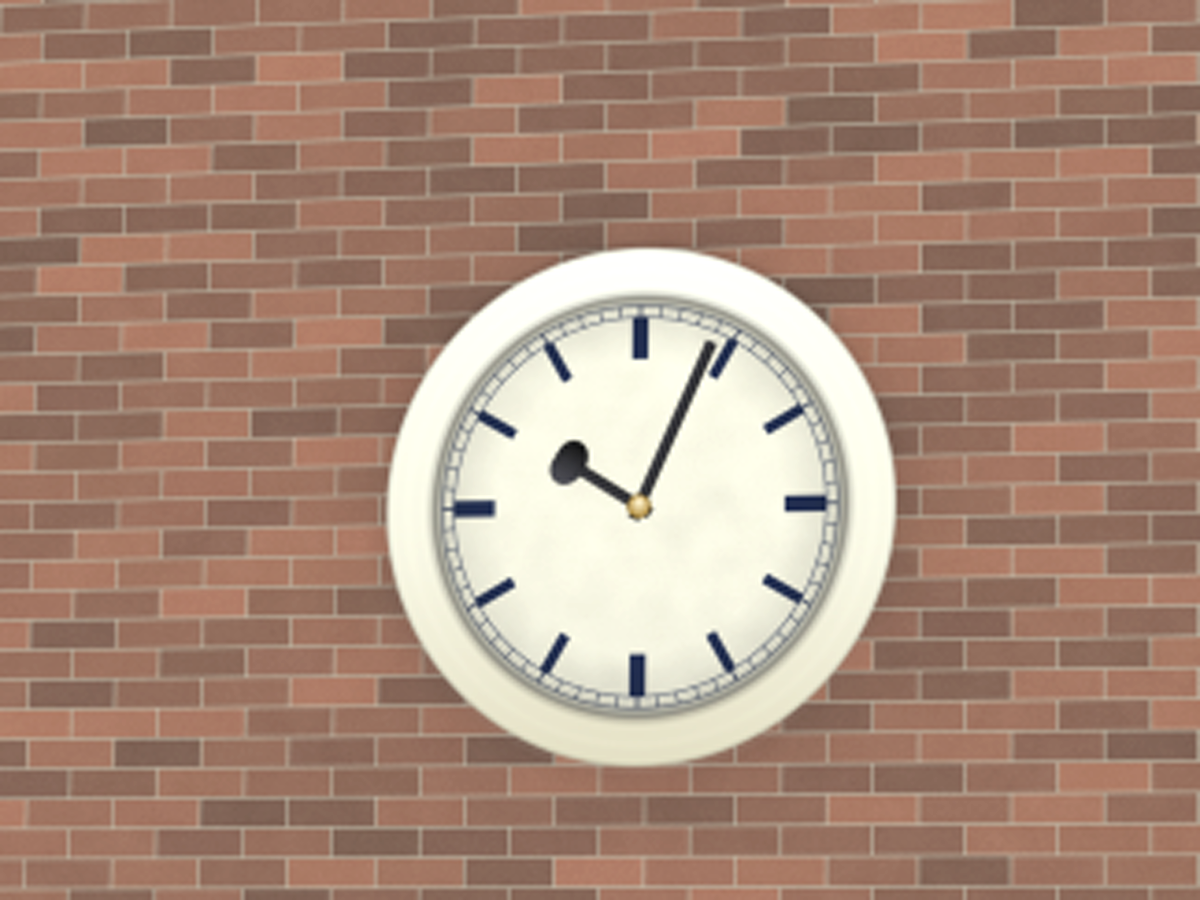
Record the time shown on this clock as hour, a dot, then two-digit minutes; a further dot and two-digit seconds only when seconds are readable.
10.04
